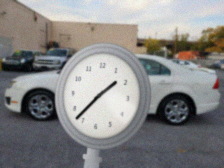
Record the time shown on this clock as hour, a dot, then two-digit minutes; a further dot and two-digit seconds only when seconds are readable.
1.37
